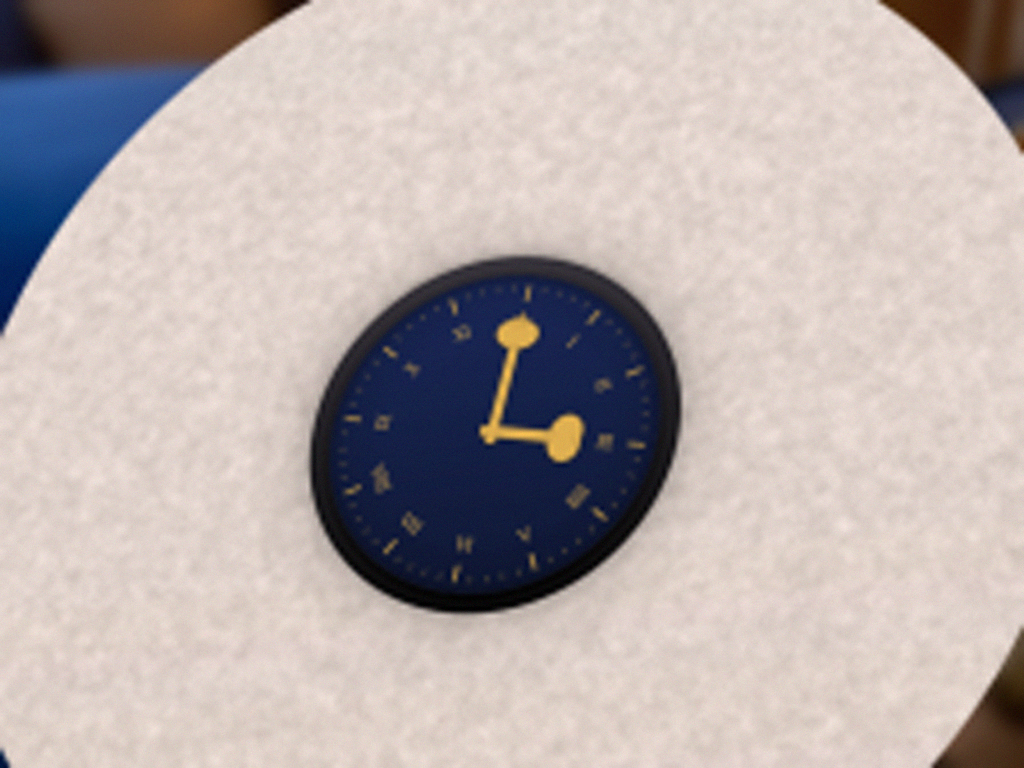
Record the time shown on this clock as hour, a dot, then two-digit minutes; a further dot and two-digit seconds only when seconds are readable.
3.00
